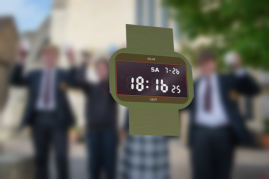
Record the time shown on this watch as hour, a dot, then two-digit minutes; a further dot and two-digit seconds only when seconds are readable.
18.16.25
